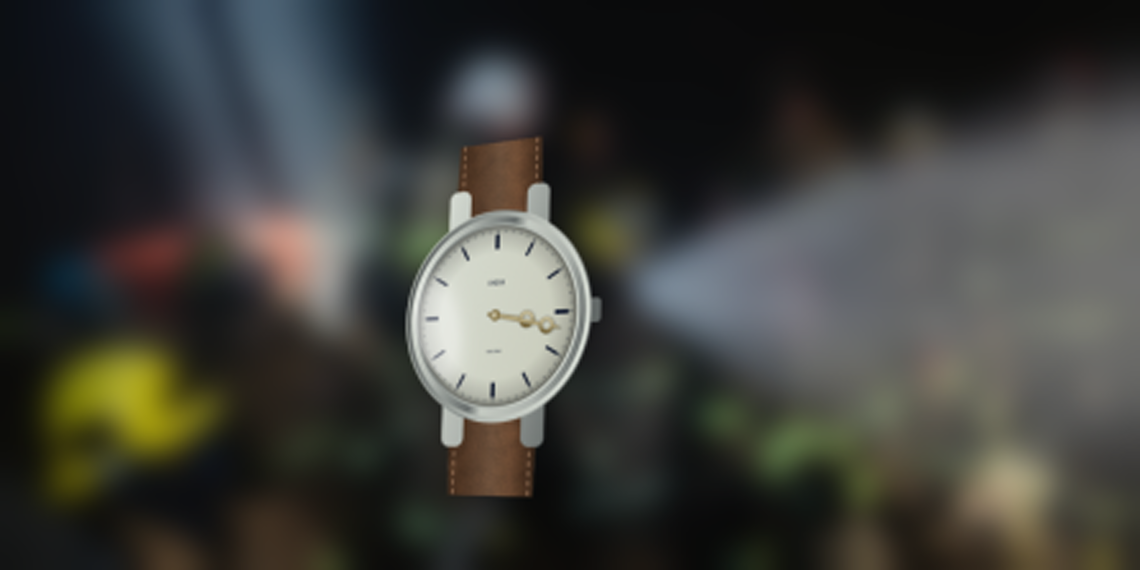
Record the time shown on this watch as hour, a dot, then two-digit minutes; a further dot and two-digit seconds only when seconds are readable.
3.17
